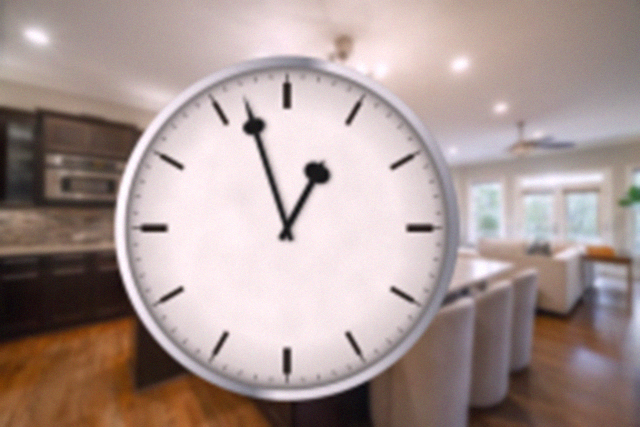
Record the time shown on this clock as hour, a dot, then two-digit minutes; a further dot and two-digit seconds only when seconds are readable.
12.57
